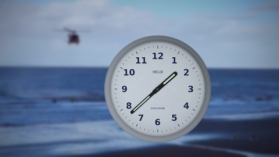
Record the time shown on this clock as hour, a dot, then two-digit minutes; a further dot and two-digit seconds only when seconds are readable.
1.38
